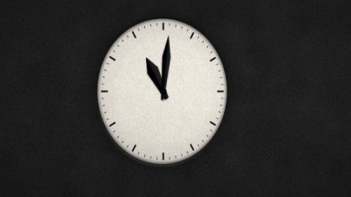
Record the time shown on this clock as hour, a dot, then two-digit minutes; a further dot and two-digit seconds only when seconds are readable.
11.01
